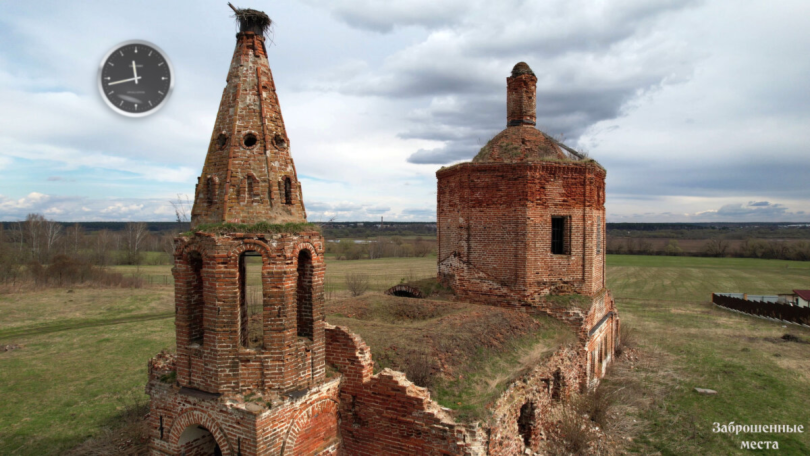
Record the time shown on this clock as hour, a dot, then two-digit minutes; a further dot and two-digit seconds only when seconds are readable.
11.43
